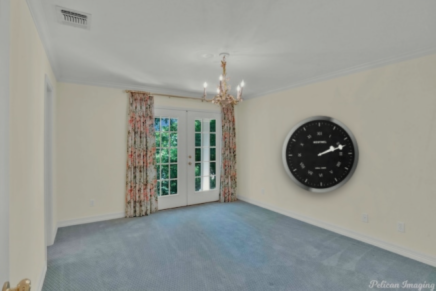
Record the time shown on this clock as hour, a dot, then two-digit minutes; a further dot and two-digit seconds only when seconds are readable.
2.12
